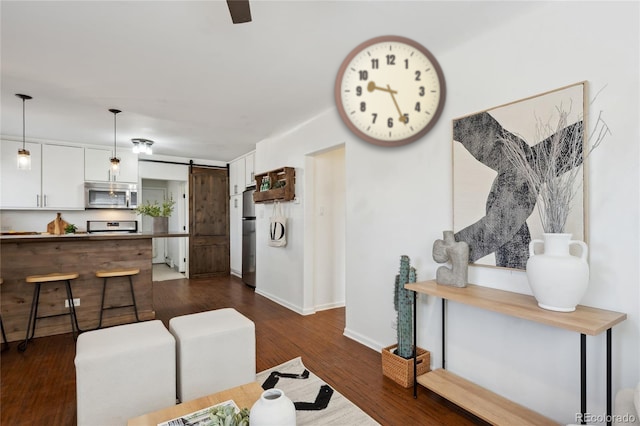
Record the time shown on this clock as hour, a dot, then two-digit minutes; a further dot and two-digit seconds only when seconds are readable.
9.26
